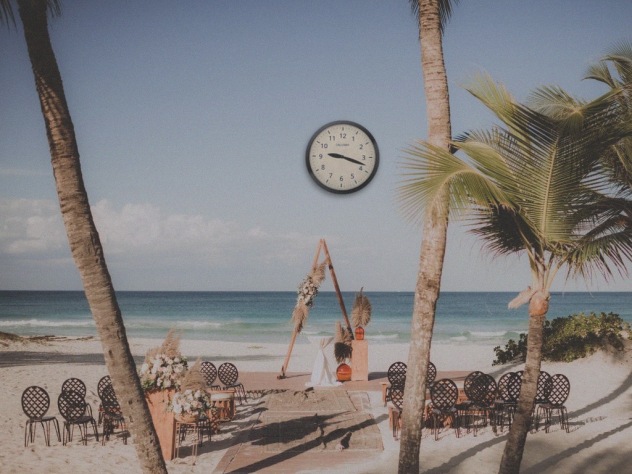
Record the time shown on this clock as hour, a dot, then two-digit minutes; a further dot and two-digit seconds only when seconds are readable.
9.18
